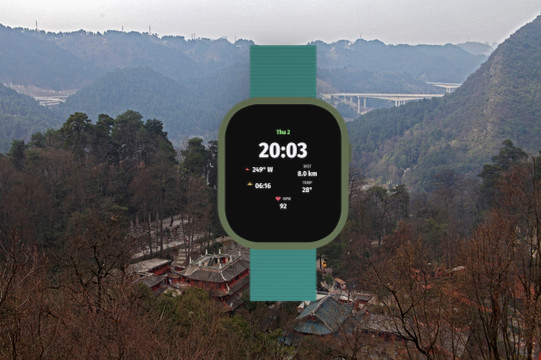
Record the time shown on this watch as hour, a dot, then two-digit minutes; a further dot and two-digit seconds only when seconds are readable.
20.03
